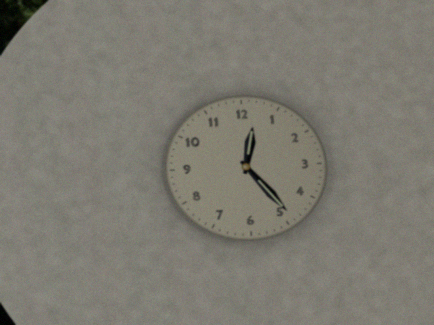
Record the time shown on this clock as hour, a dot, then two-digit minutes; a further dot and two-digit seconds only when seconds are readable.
12.24
